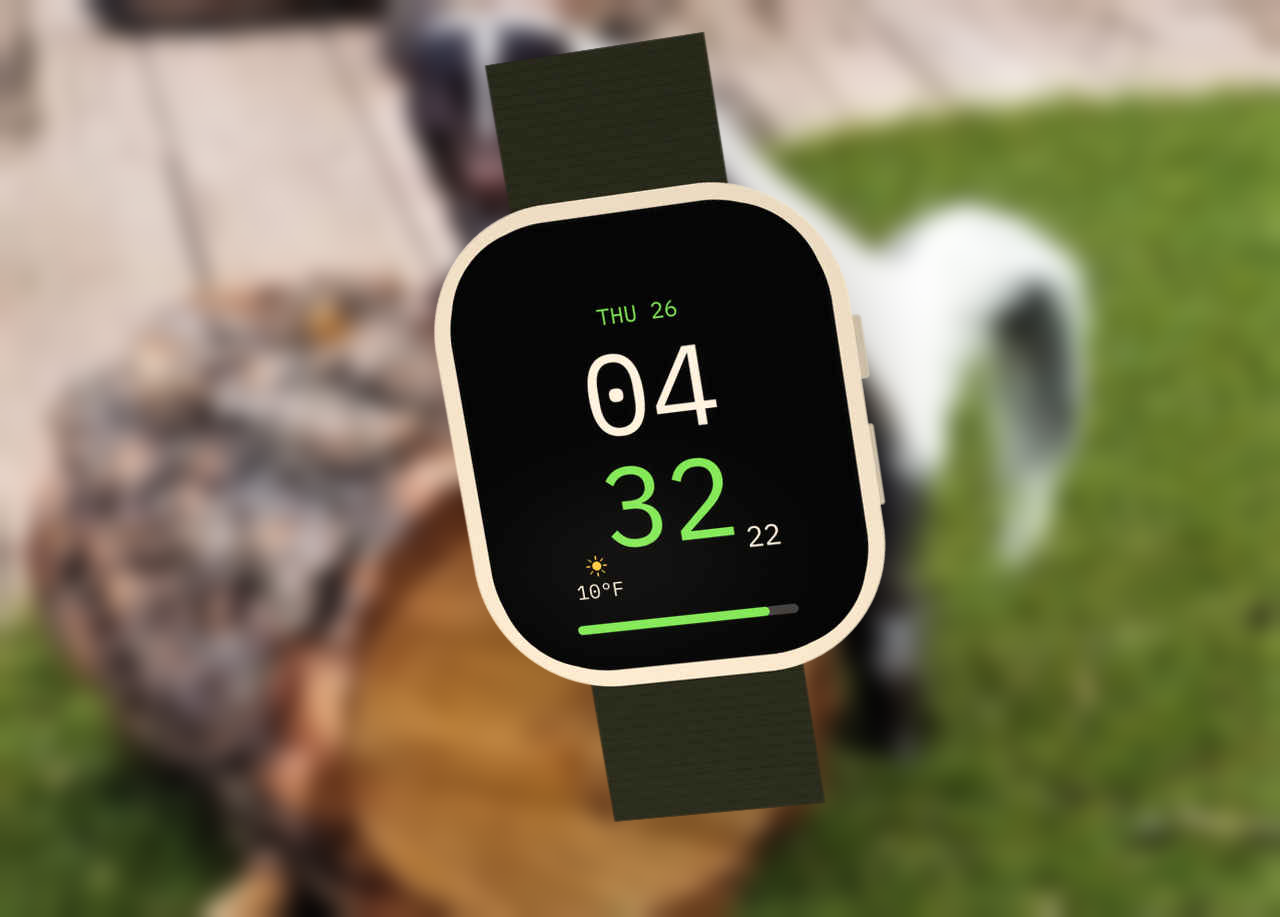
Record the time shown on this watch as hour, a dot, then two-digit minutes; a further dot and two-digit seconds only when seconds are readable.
4.32.22
